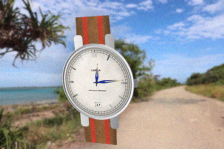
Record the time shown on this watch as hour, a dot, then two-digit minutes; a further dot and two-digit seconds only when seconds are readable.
12.14
